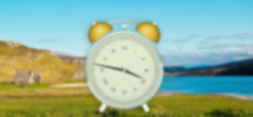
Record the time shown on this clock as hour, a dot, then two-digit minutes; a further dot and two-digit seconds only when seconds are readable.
3.47
